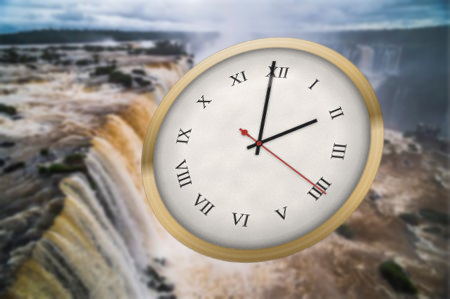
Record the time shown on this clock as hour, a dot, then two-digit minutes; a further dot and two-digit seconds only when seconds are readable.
1.59.20
